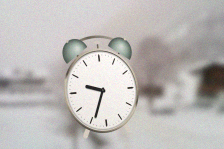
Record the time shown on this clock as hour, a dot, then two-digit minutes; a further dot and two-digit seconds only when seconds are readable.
9.34
